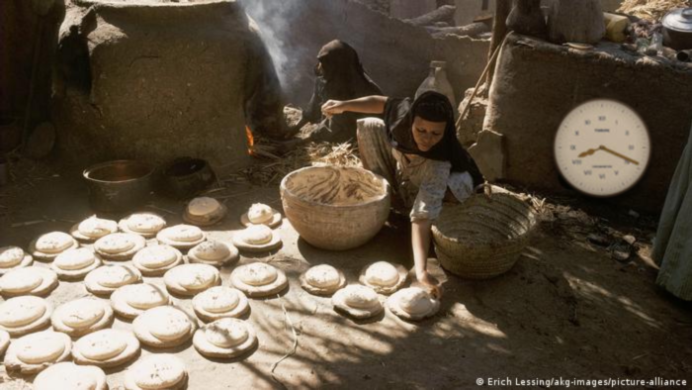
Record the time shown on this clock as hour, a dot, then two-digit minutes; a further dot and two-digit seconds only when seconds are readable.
8.19
